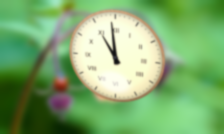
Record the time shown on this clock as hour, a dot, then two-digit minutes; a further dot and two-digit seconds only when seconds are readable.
10.59
